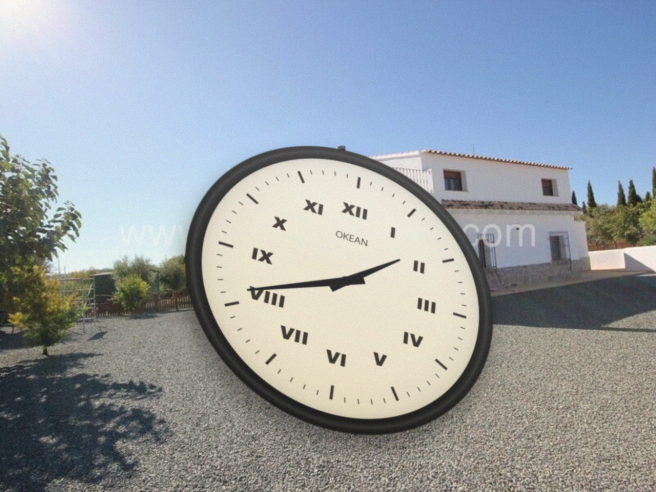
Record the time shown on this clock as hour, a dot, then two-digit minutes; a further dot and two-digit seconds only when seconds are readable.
1.41
